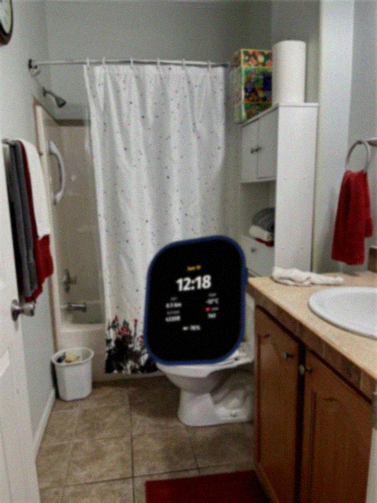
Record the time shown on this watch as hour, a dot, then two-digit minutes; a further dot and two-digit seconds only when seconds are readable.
12.18
